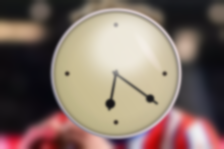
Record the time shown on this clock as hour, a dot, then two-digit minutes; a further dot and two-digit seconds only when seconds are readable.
6.21
